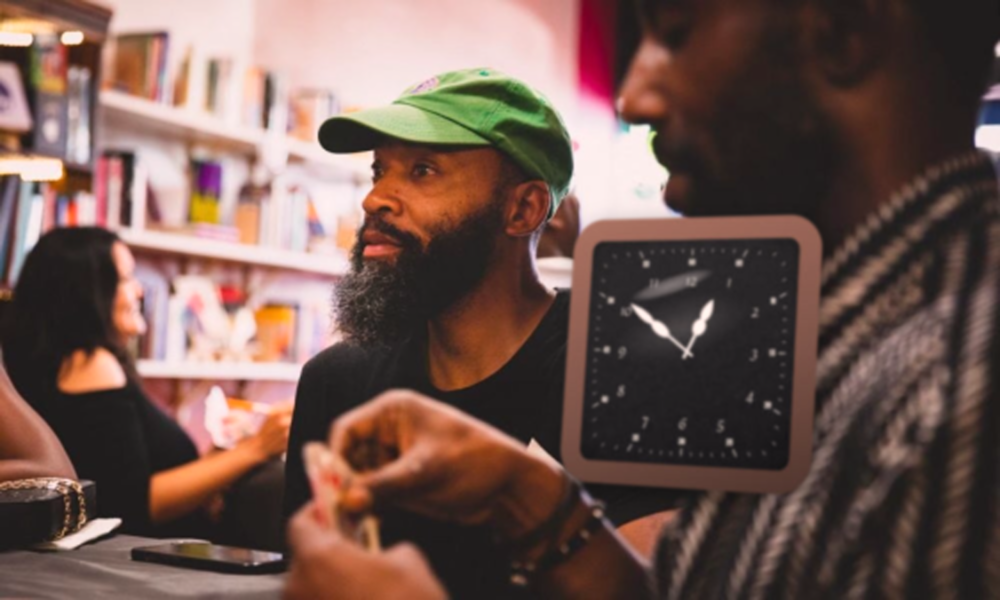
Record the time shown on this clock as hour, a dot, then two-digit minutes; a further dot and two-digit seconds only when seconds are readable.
12.51
